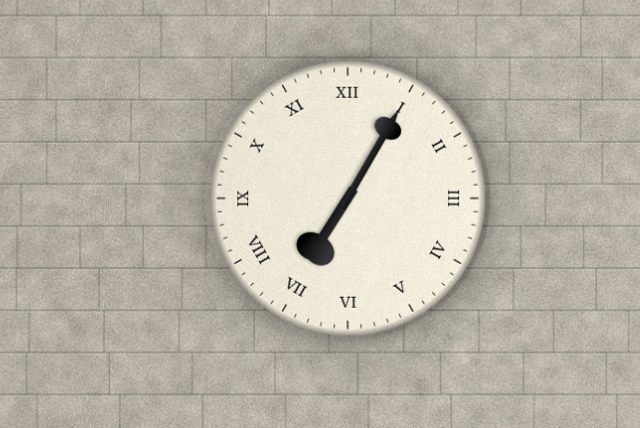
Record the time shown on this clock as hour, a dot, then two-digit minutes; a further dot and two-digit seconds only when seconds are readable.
7.05
